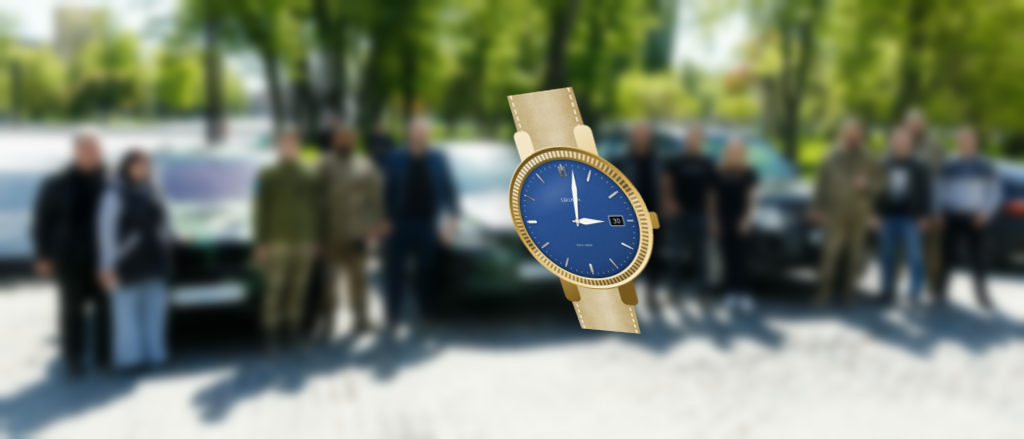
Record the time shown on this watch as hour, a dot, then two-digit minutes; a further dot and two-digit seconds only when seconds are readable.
3.02
